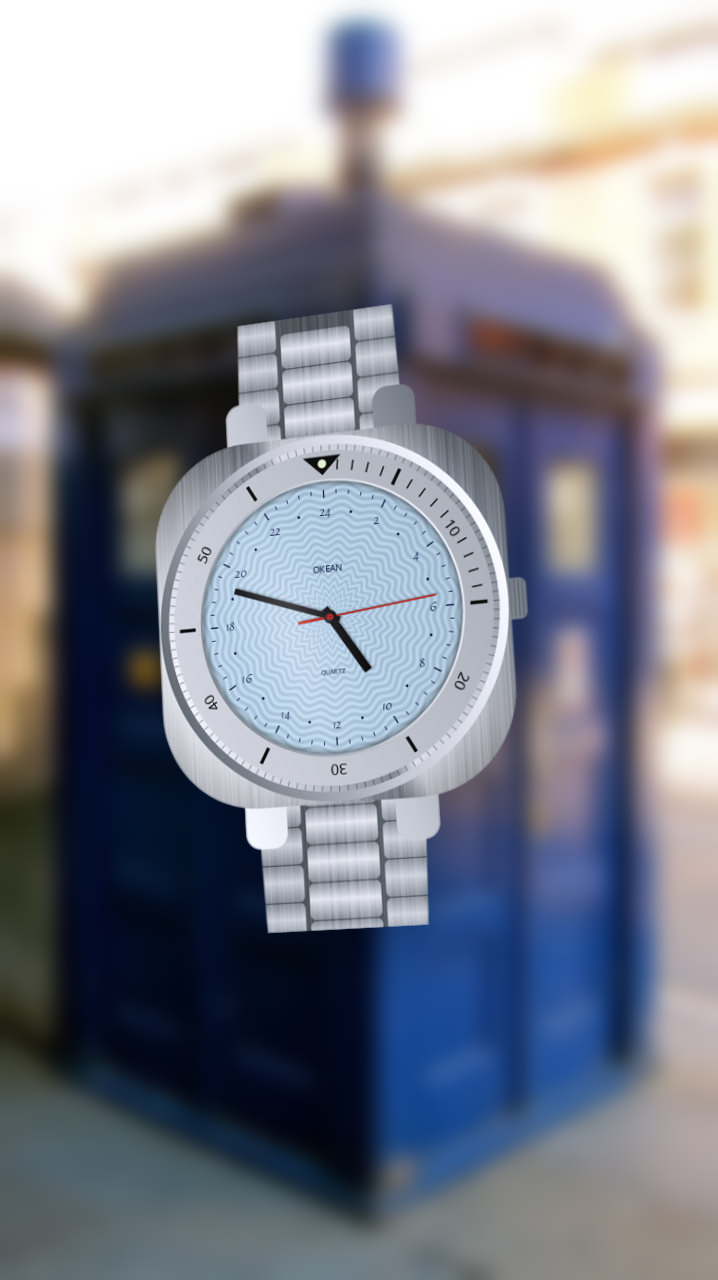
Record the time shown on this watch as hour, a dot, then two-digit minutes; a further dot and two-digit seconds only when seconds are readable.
9.48.14
